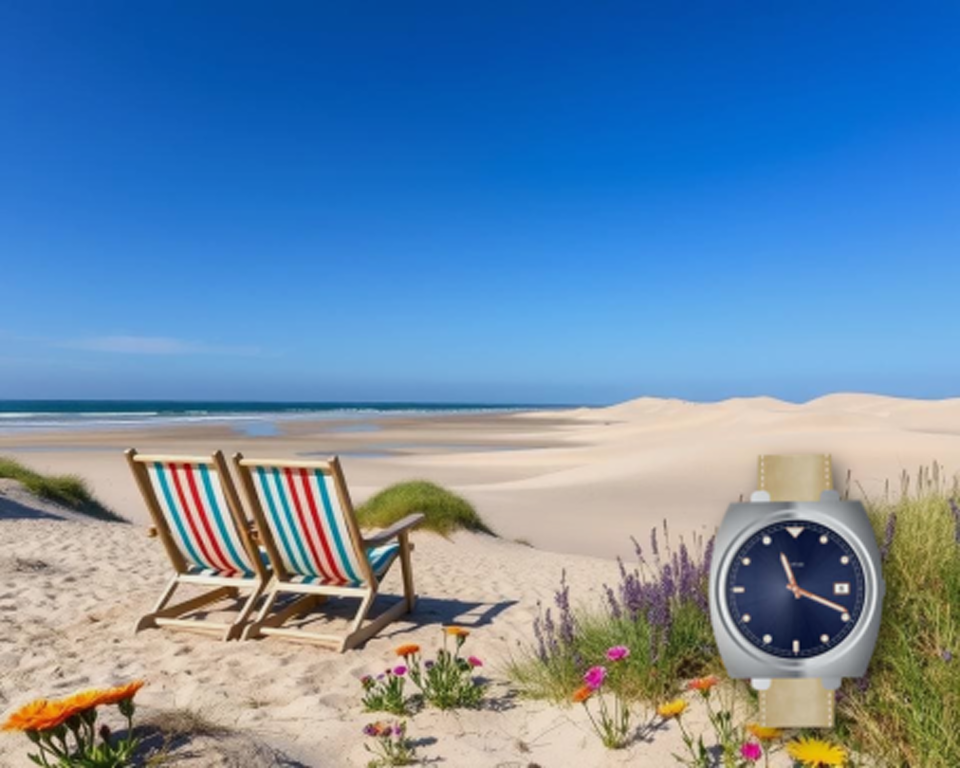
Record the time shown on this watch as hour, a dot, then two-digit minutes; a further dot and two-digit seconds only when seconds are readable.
11.19
